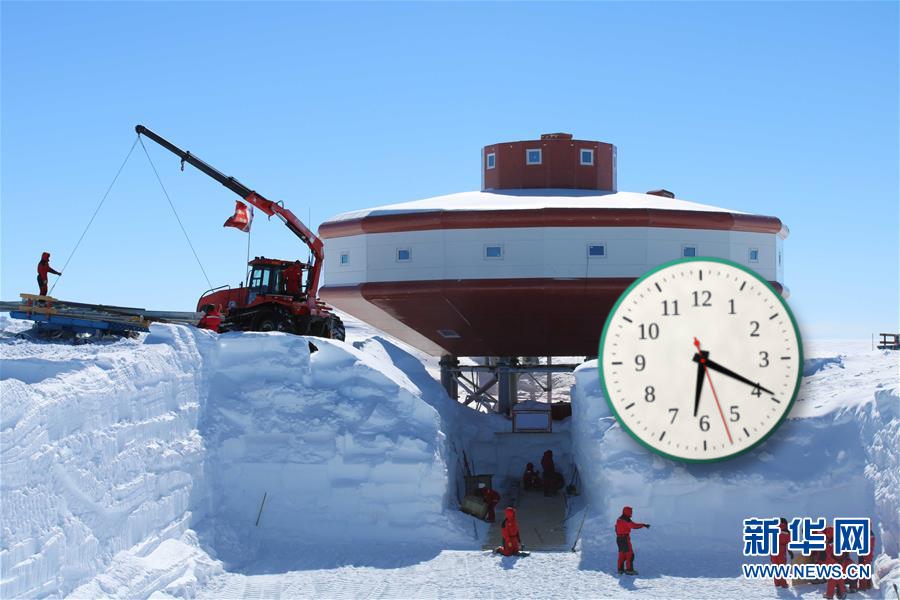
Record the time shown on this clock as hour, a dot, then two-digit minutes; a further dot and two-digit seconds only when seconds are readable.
6.19.27
